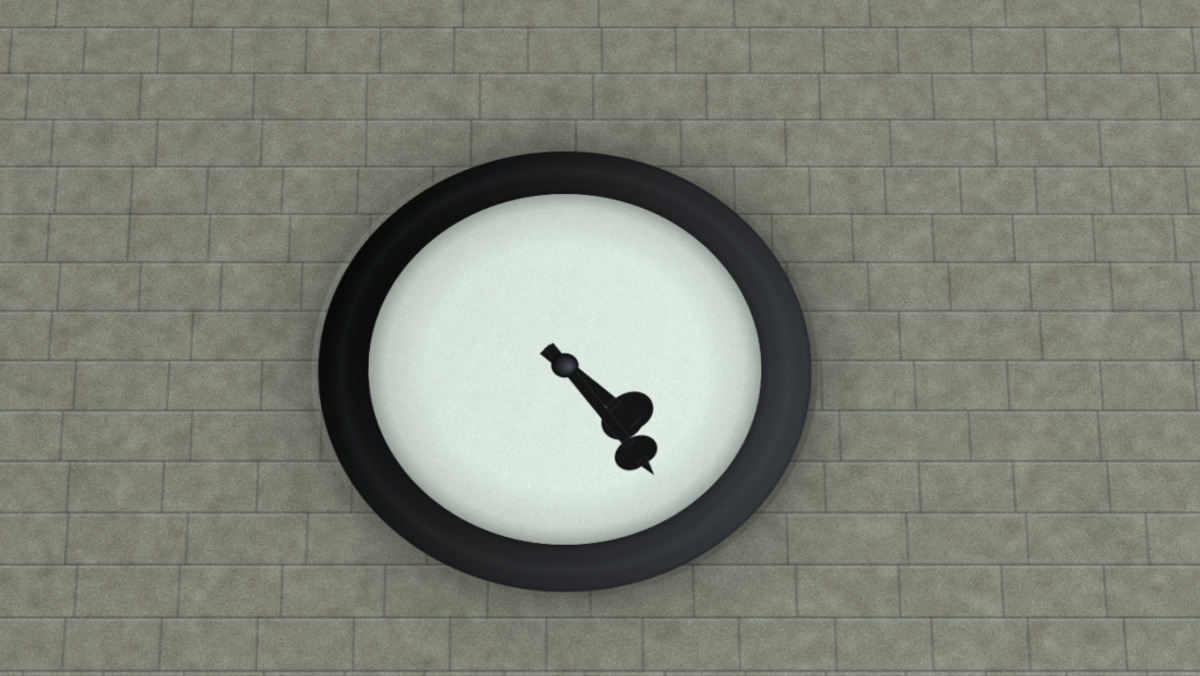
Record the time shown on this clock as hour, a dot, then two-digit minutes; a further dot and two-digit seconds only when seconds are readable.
4.24
